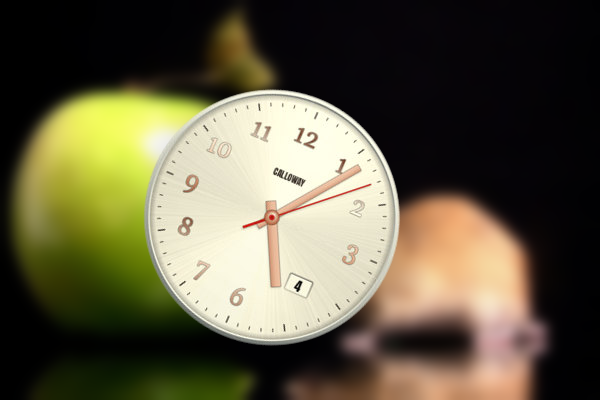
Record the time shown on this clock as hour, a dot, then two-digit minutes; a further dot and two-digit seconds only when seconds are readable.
5.06.08
